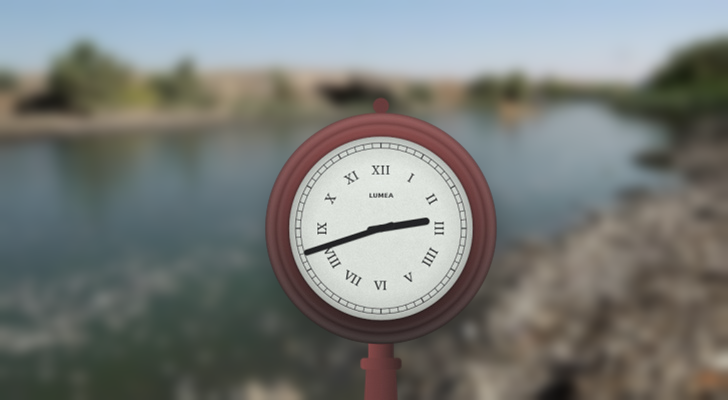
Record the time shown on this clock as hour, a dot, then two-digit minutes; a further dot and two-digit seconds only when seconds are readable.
2.42
